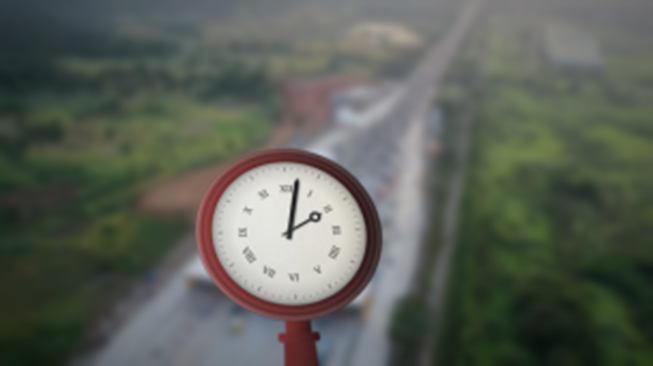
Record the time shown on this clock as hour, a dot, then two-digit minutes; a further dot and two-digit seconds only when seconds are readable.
2.02
